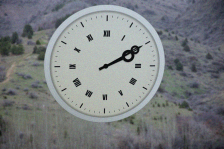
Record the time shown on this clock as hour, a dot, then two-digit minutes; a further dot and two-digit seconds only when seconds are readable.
2.10
